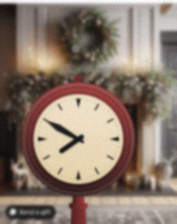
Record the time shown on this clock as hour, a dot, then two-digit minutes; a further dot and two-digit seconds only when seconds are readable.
7.50
